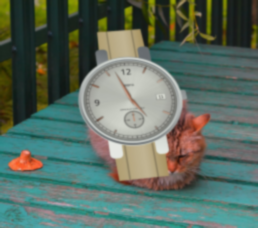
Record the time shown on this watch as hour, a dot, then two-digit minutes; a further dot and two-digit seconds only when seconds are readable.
4.57
